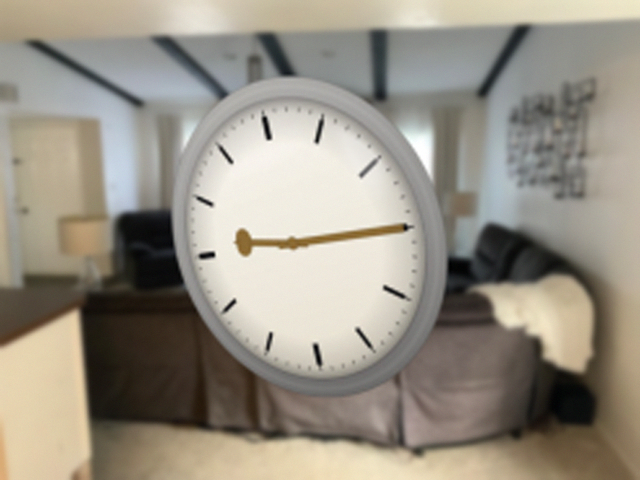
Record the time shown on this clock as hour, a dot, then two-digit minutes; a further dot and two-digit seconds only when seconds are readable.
9.15
